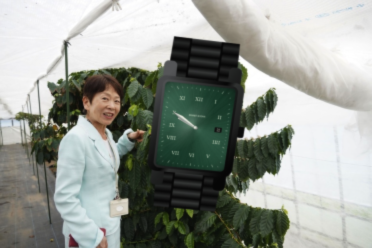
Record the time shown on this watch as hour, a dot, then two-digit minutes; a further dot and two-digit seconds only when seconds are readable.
9.50
